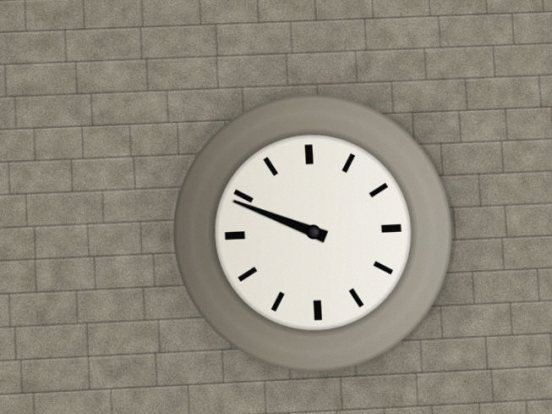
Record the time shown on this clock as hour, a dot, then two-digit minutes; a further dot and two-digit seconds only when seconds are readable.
9.49
